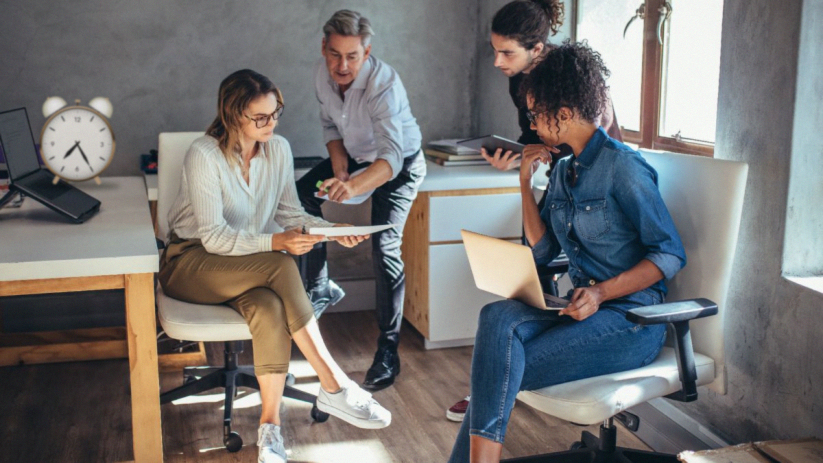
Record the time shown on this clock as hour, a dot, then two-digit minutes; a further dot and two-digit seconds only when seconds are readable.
7.25
